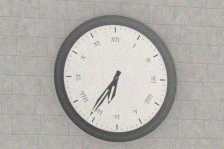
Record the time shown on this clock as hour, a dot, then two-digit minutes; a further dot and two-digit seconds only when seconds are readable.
6.36
